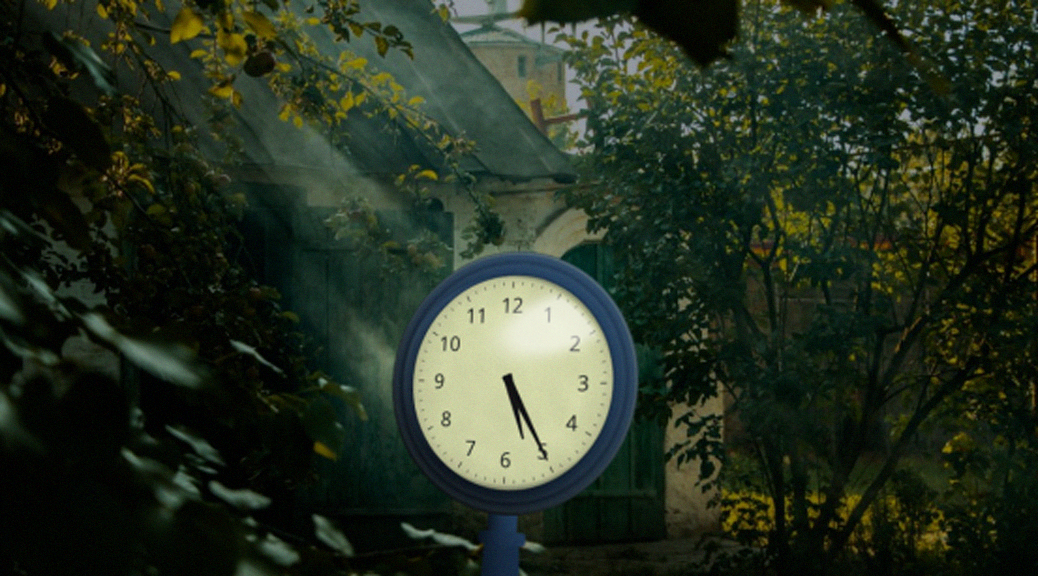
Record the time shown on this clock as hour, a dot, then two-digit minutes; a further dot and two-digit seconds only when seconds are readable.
5.25
